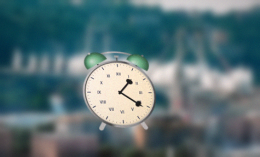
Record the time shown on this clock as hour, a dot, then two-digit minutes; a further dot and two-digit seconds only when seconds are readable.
1.21
